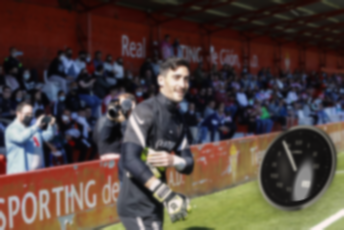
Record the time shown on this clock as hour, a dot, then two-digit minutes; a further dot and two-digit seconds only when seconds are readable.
10.54
